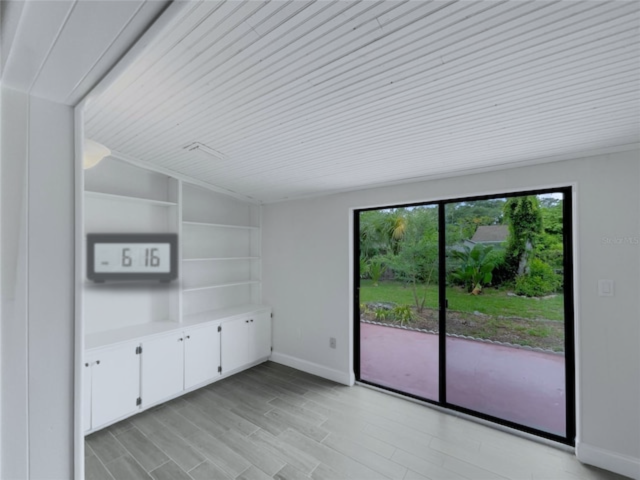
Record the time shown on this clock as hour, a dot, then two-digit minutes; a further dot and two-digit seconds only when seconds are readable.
6.16
